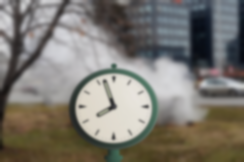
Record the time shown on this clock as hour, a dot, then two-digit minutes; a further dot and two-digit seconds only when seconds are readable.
7.57
